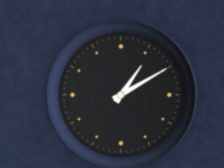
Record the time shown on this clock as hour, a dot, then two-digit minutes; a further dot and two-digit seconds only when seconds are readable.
1.10
